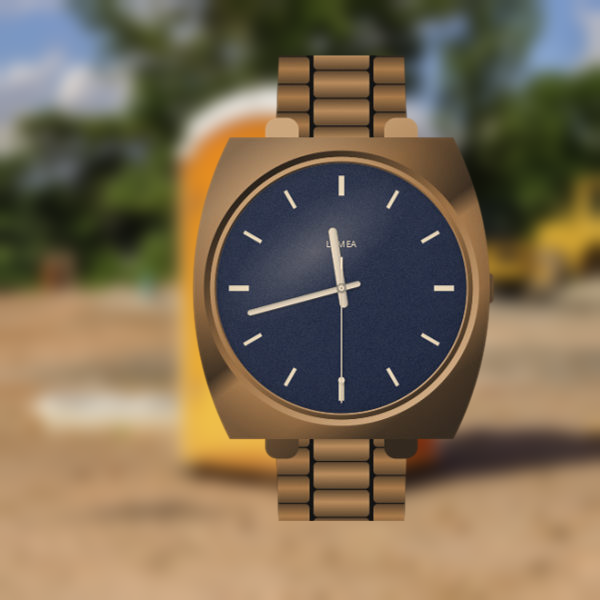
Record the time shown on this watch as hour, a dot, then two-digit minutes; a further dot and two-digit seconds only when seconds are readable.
11.42.30
